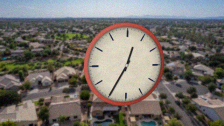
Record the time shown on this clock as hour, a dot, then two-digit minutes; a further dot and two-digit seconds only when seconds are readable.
12.35
